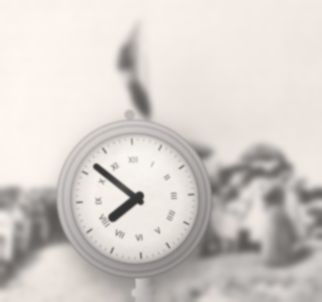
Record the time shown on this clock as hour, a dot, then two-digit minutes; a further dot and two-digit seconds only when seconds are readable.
7.52
